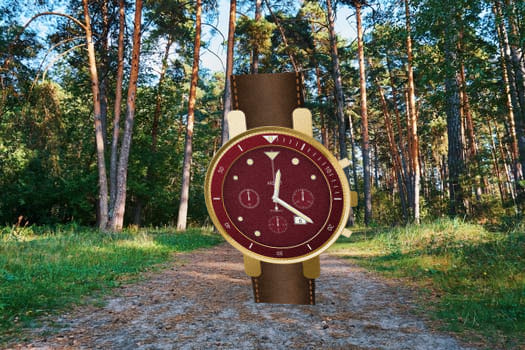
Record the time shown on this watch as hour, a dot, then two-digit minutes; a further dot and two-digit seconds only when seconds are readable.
12.21
